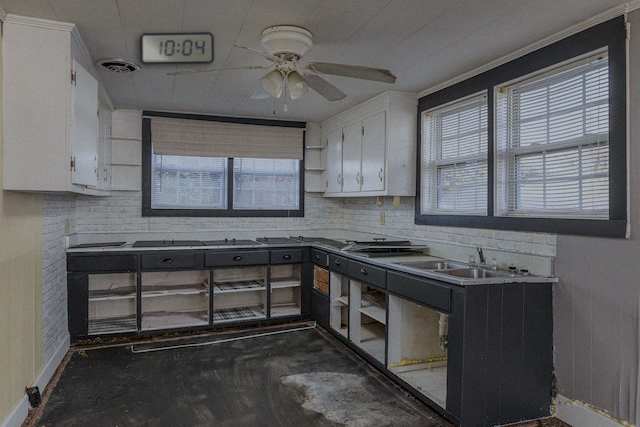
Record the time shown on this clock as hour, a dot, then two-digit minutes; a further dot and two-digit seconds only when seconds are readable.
10.04
